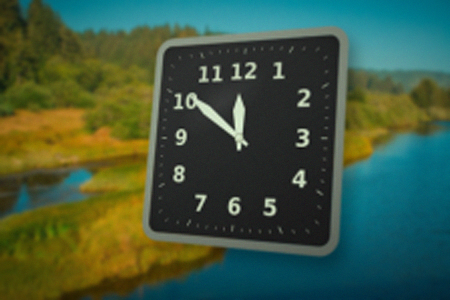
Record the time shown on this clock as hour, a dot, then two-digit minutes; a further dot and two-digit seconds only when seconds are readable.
11.51
